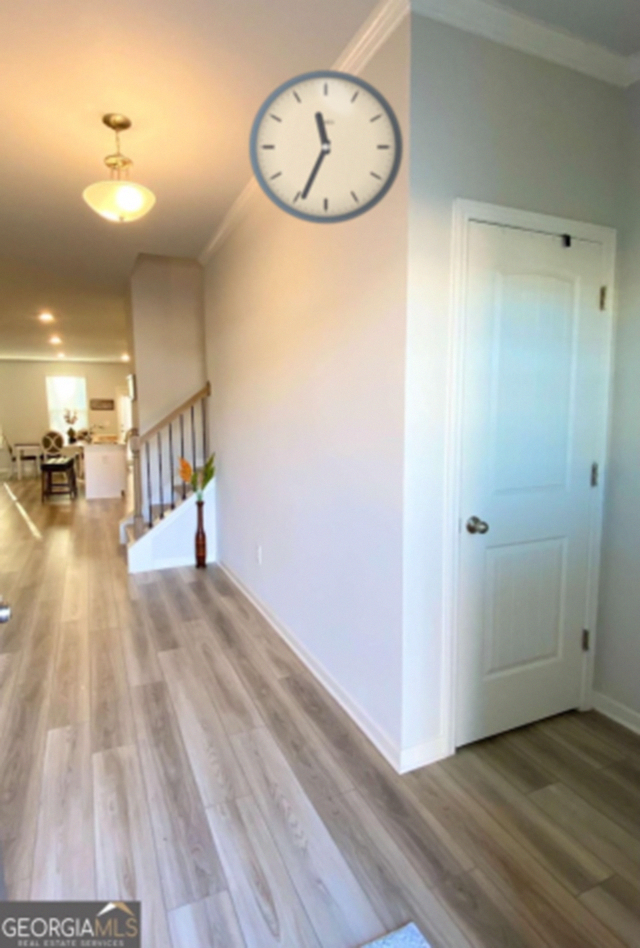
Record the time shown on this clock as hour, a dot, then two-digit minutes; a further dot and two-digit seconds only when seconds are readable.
11.34
